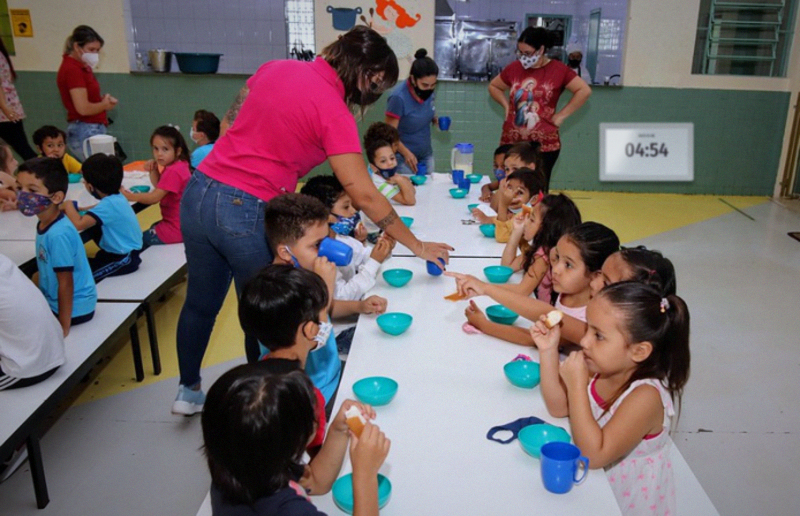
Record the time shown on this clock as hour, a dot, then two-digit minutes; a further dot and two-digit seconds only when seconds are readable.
4.54
